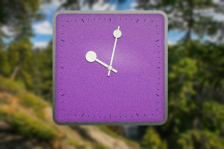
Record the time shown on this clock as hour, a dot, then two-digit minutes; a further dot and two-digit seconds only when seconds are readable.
10.02
